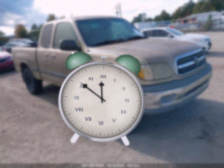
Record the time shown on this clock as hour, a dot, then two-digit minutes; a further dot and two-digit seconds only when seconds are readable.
11.51
